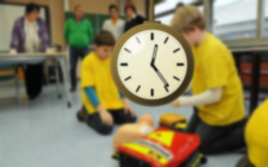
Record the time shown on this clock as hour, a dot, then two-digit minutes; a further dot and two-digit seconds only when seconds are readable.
12.24
